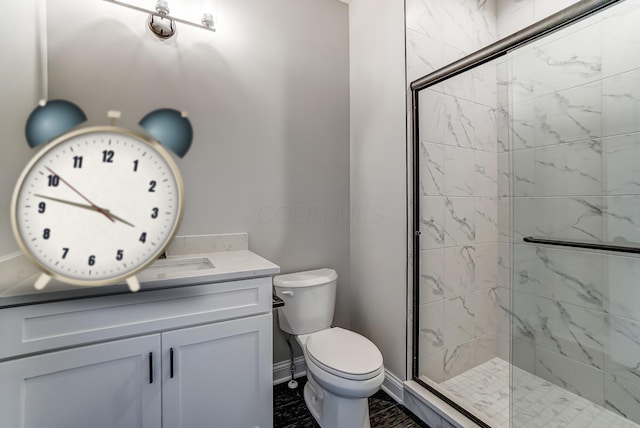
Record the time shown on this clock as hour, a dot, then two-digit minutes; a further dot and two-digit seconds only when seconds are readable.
3.46.51
